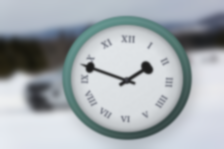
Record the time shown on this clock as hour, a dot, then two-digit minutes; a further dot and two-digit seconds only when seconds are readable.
1.48
